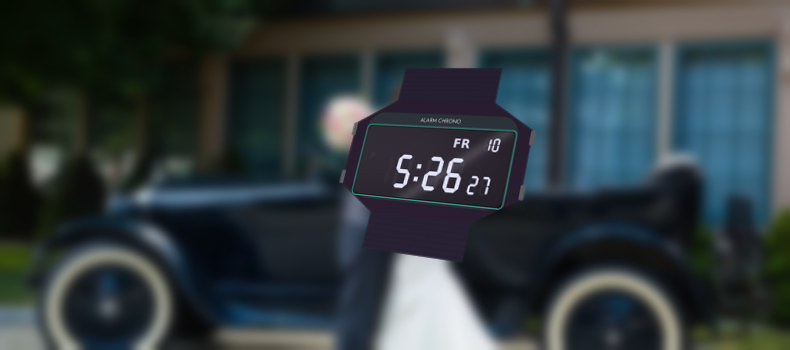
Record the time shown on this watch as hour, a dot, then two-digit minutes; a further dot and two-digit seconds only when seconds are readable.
5.26.27
